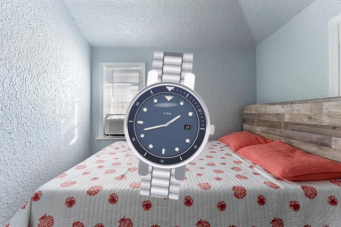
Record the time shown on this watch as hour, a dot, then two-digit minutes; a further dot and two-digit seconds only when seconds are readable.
1.42
